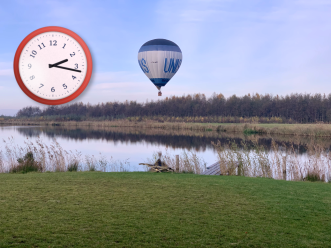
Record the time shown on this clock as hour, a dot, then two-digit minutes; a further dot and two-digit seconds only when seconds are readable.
2.17
